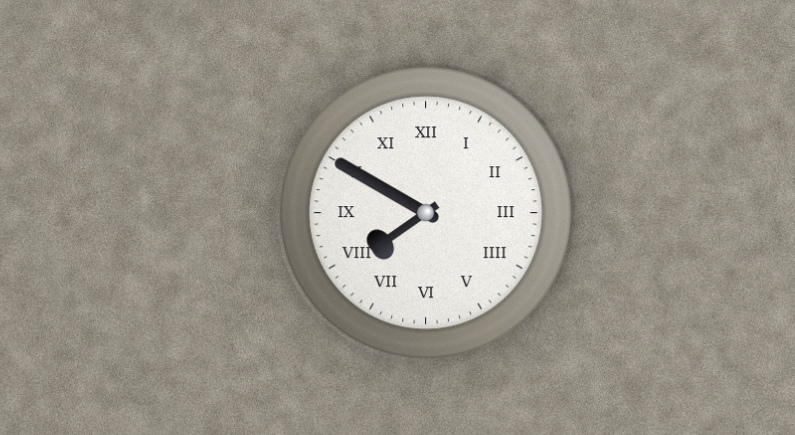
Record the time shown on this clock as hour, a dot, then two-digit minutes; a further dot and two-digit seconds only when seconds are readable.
7.50
